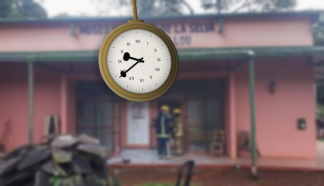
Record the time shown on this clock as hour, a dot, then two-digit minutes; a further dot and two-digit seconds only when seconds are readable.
9.39
